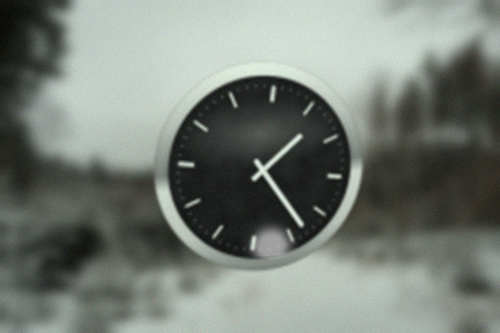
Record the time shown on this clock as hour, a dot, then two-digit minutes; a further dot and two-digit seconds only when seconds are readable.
1.23
